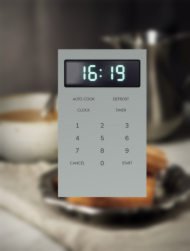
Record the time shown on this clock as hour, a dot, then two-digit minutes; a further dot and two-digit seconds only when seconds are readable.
16.19
